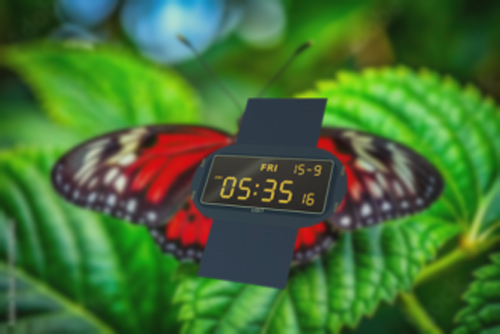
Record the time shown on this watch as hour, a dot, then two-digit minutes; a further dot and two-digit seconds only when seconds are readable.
5.35.16
